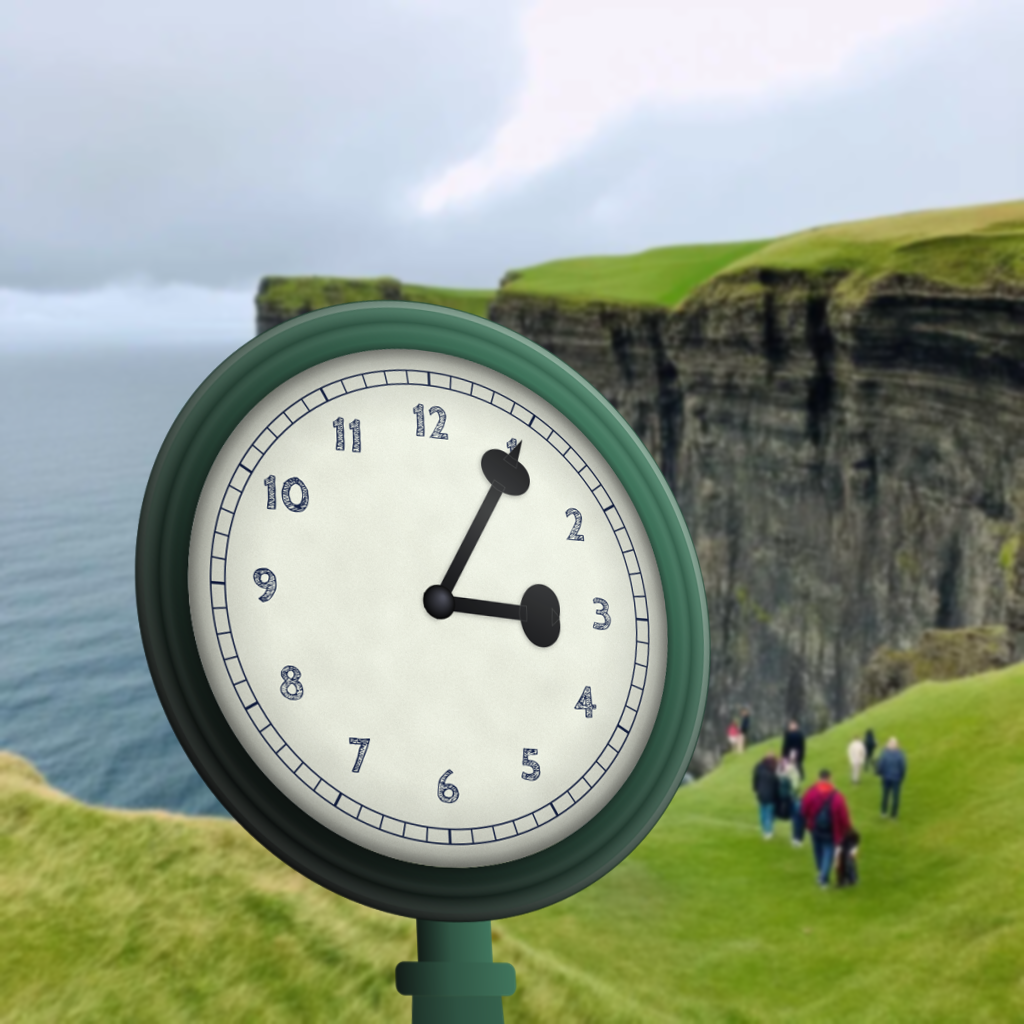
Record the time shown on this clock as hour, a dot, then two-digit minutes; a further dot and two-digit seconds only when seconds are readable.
3.05
